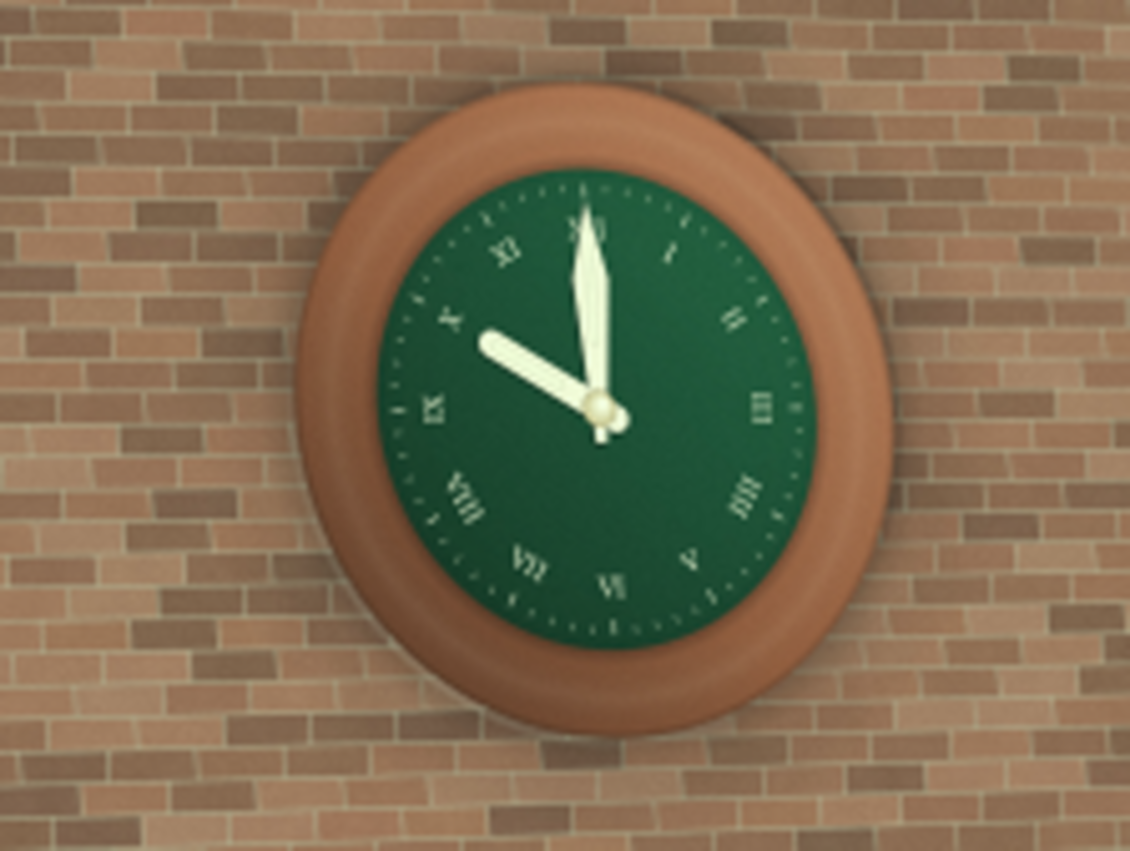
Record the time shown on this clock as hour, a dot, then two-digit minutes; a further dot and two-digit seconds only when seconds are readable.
10.00
